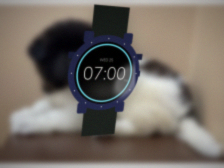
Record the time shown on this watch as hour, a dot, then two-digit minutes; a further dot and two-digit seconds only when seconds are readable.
7.00
